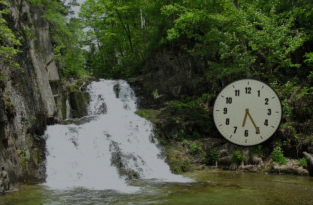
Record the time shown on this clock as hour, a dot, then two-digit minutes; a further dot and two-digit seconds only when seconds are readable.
6.25
